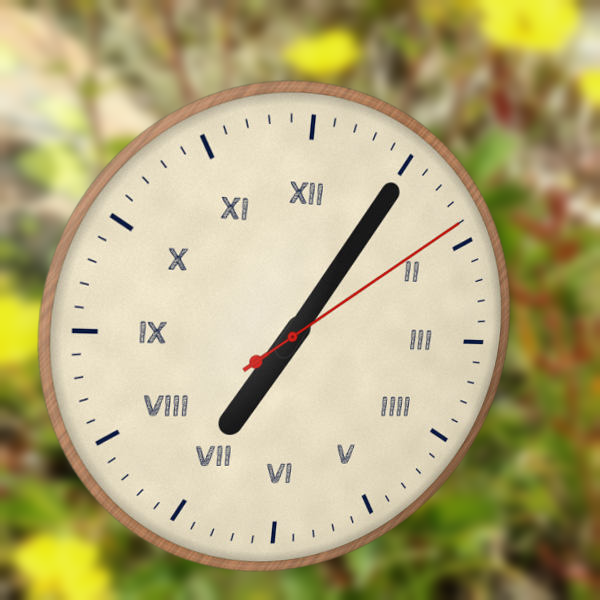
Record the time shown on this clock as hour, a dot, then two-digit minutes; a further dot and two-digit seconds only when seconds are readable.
7.05.09
